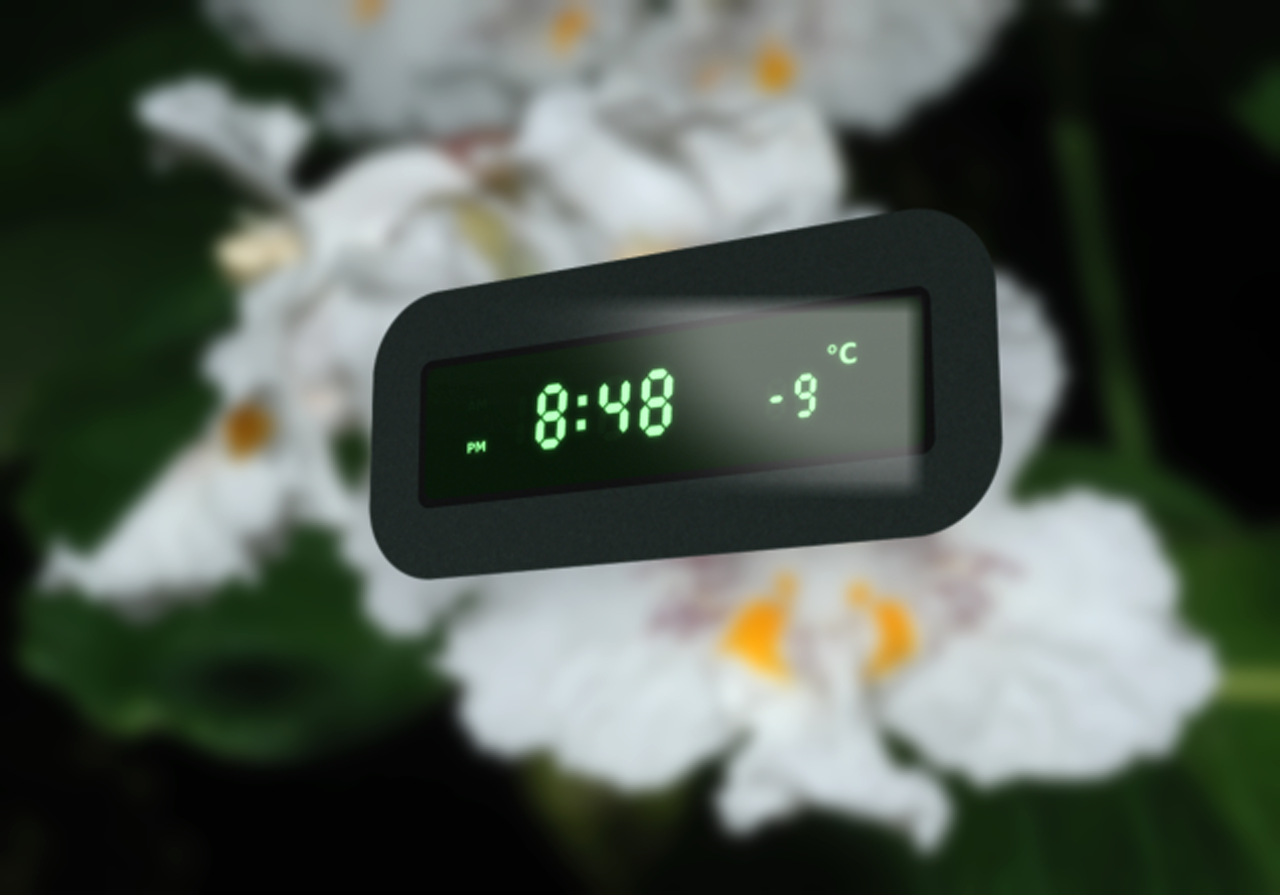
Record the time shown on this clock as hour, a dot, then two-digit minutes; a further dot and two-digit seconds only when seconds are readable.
8.48
